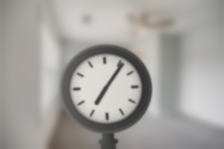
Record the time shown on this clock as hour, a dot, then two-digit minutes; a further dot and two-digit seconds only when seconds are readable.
7.06
